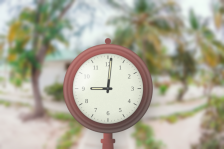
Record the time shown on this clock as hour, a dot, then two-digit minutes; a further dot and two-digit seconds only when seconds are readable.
9.01
